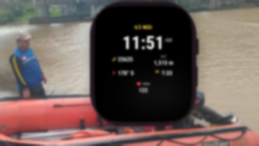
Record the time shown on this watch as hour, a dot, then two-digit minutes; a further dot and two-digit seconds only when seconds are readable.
11.51
